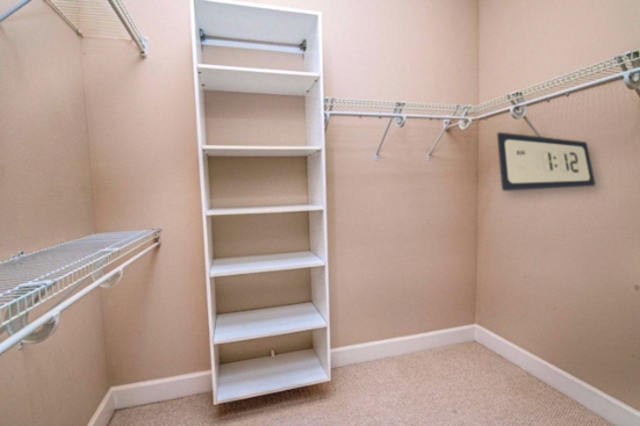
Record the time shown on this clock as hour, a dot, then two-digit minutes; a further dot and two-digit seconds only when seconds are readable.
1.12
